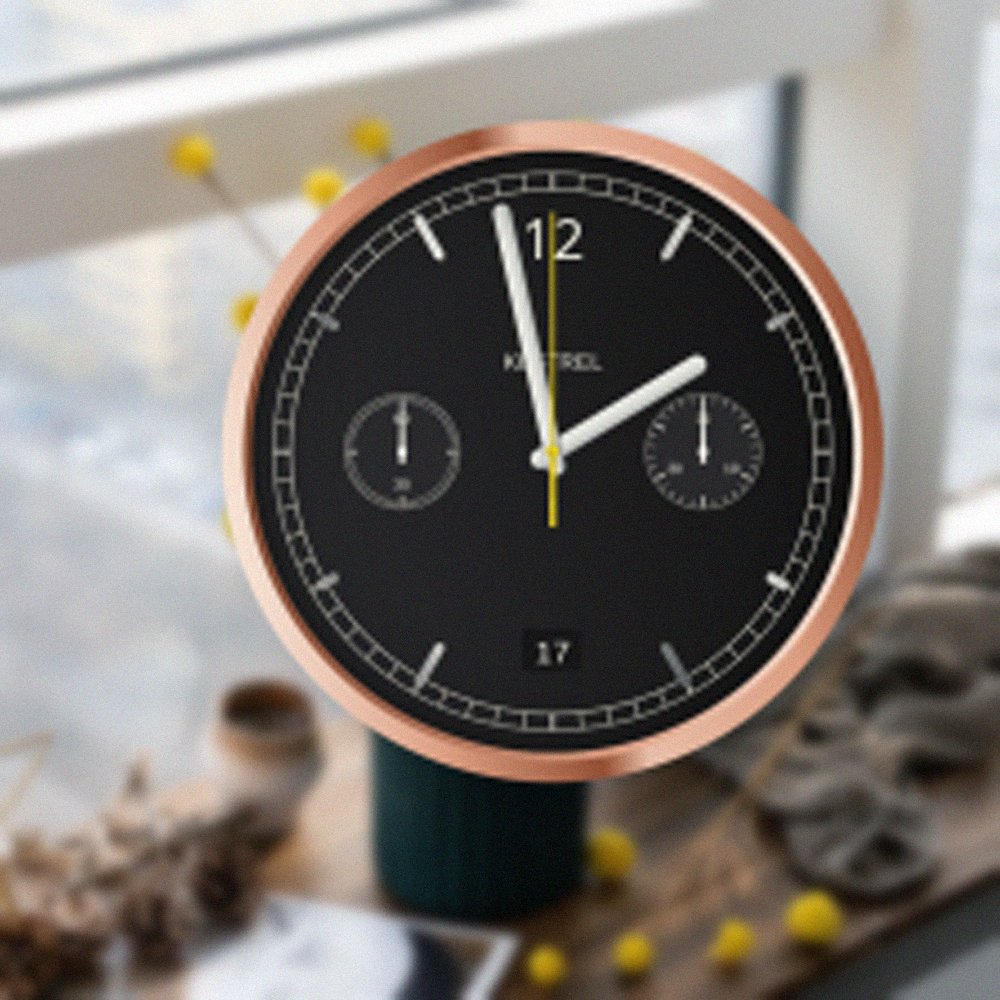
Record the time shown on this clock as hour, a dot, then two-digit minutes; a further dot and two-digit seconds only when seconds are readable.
1.58
